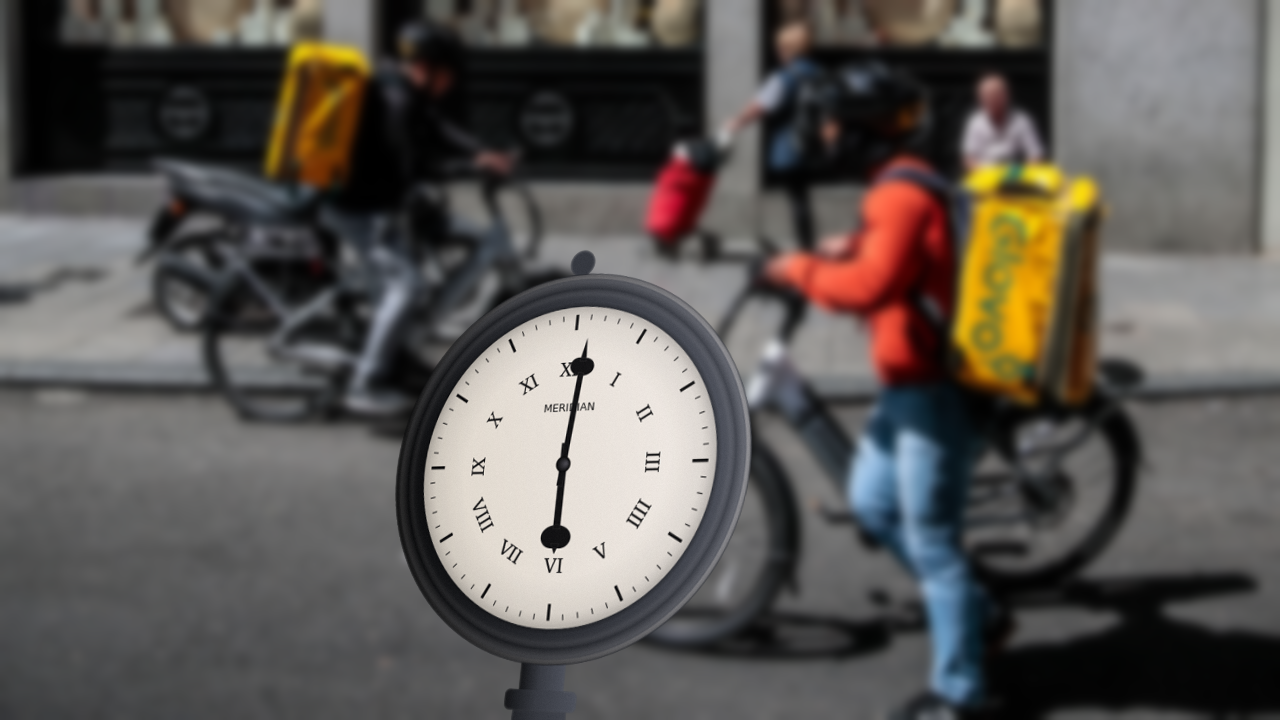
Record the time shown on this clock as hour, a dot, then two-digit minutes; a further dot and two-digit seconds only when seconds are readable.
6.01
